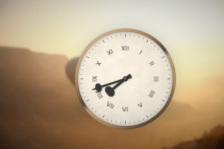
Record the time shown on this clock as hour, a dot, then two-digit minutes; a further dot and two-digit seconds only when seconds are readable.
7.42
